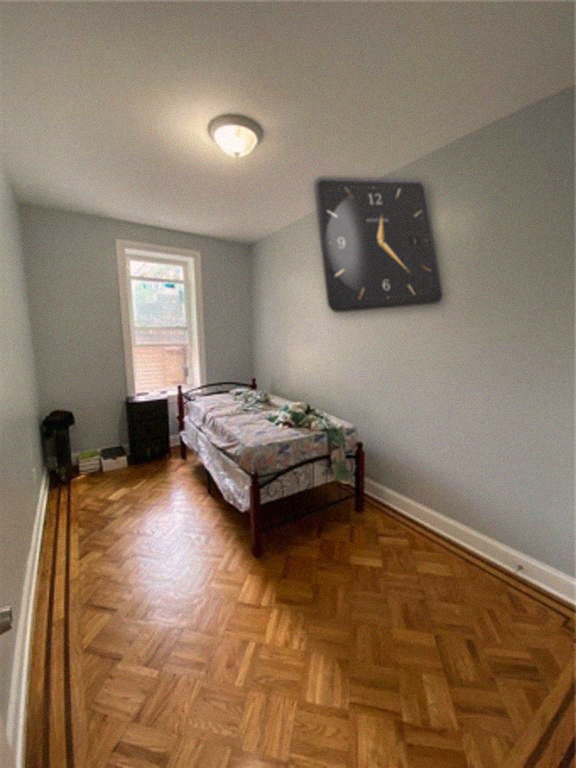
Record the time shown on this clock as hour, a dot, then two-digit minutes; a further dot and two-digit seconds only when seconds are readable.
12.23
